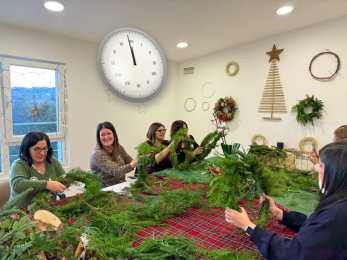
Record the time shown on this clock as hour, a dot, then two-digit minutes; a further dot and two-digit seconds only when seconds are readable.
11.59
